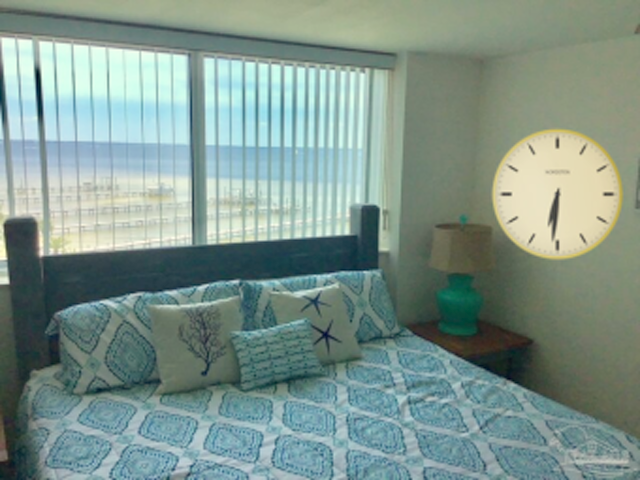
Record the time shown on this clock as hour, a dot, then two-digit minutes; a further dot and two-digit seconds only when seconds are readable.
6.31
